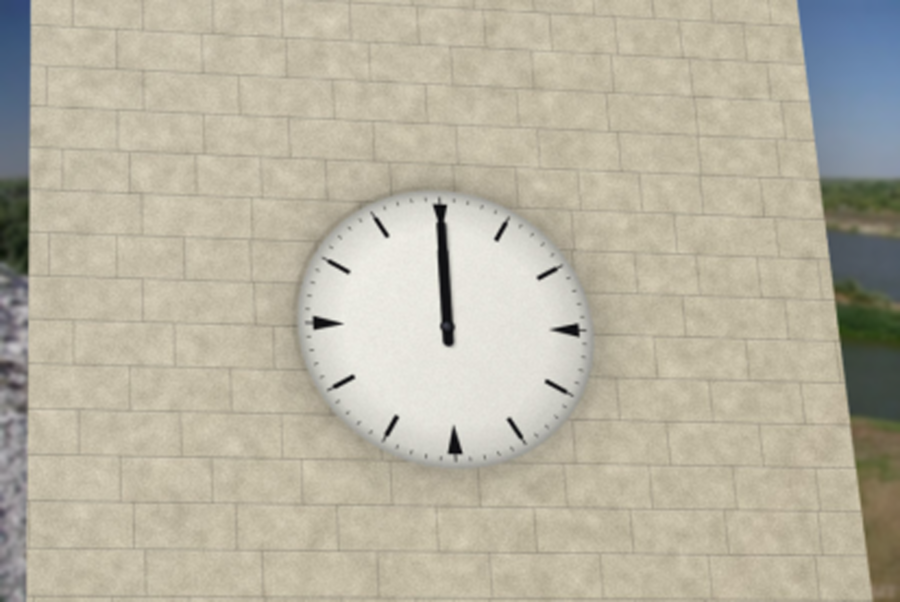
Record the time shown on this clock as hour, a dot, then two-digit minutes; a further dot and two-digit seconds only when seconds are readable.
12.00
